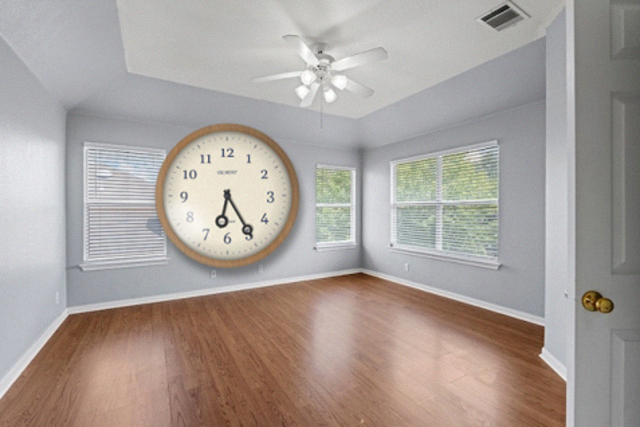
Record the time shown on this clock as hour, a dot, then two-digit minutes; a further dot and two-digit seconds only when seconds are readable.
6.25
